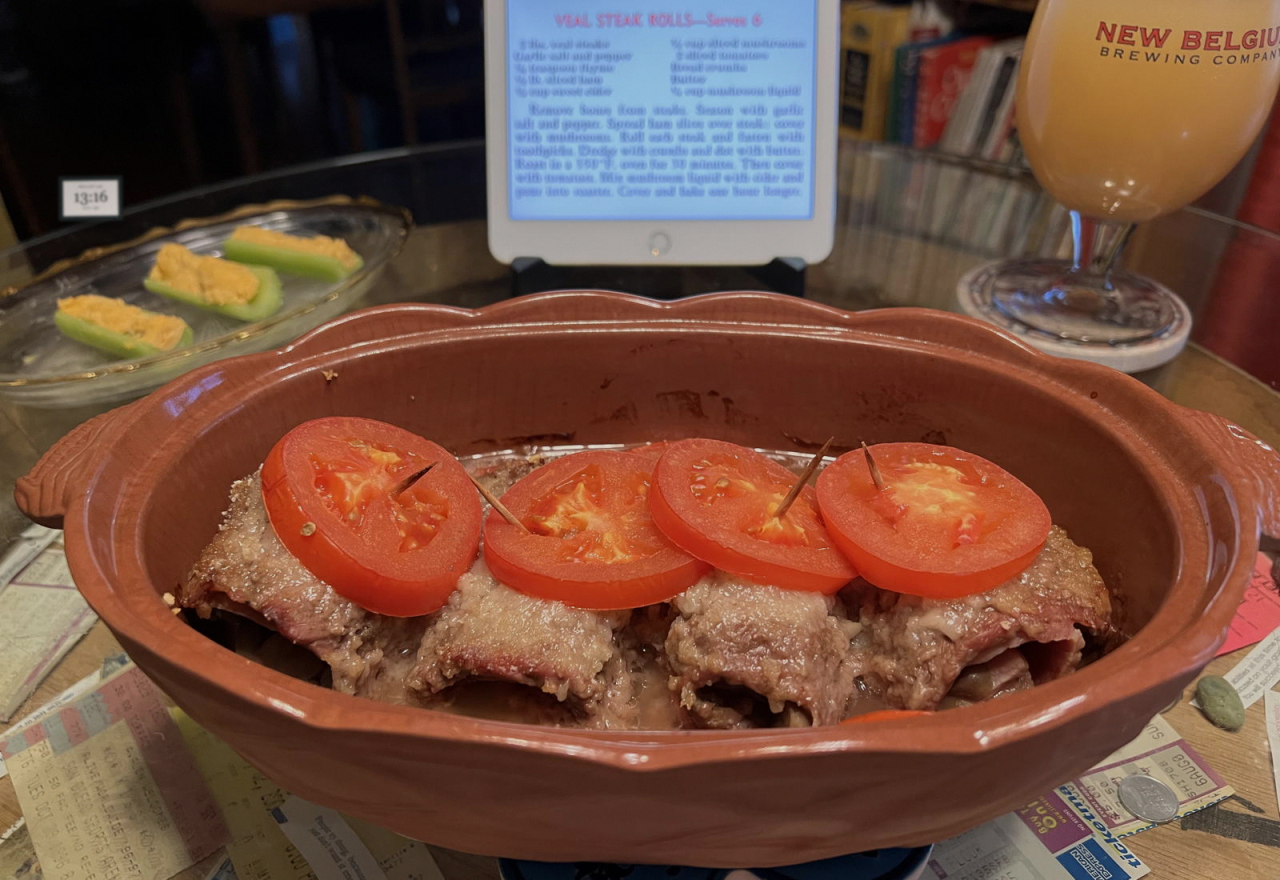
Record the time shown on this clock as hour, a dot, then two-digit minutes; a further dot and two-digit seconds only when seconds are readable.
13.16
